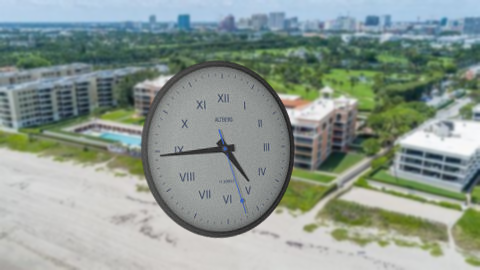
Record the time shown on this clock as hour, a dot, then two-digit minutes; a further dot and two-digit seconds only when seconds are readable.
4.44.27
